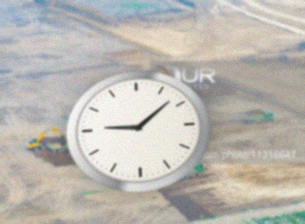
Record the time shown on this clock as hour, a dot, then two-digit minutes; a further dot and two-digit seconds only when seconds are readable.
9.08
